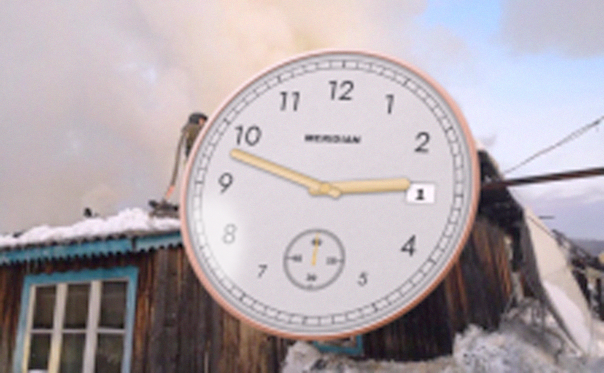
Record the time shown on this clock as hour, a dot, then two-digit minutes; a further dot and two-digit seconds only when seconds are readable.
2.48
